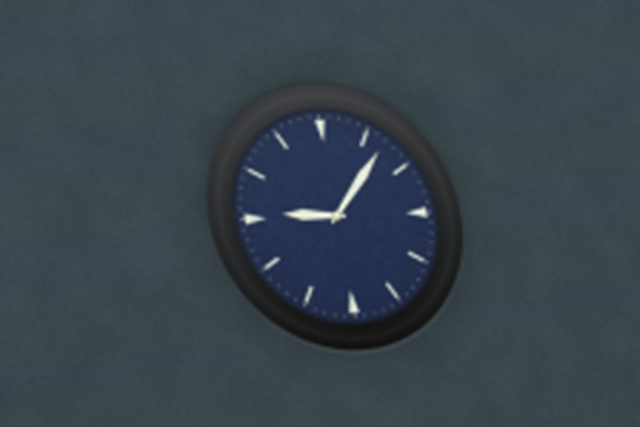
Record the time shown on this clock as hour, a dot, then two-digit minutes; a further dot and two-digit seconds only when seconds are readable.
9.07
